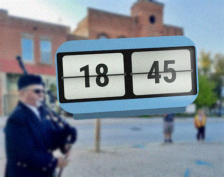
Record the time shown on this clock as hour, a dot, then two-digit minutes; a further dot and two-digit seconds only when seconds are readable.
18.45
